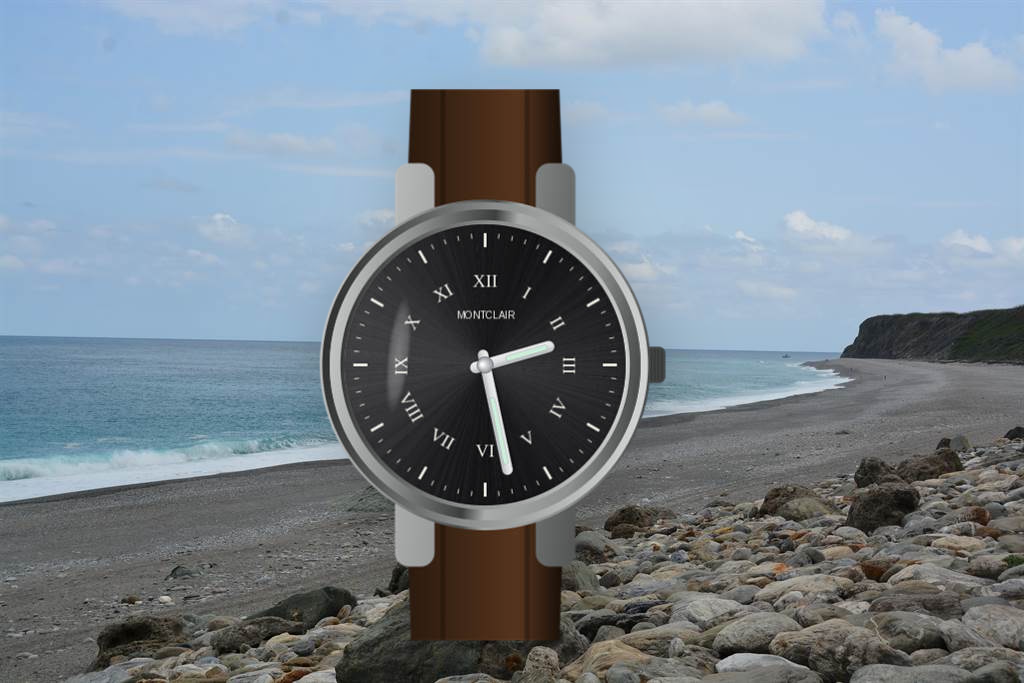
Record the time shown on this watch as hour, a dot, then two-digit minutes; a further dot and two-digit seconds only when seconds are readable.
2.28
